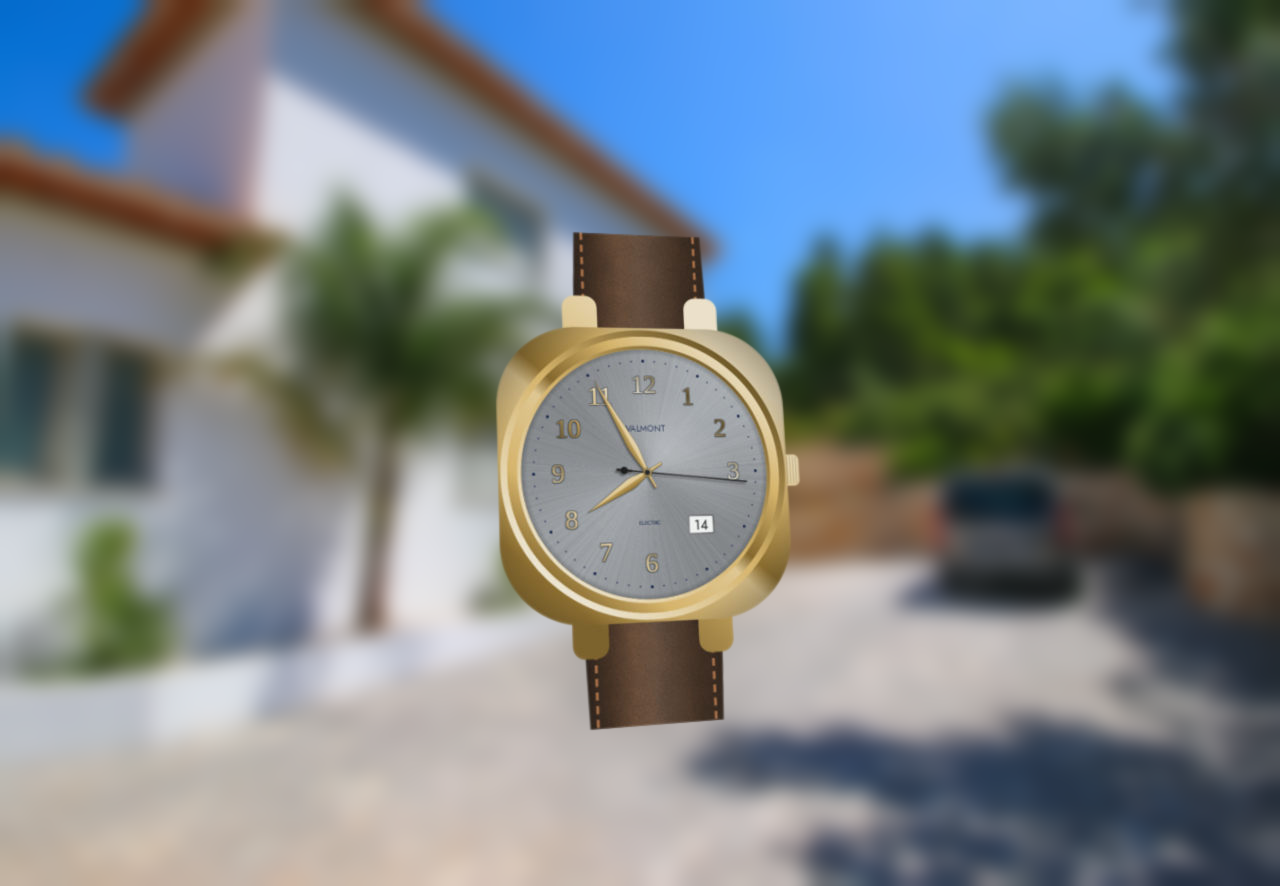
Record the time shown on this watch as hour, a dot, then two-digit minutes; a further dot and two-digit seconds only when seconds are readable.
7.55.16
